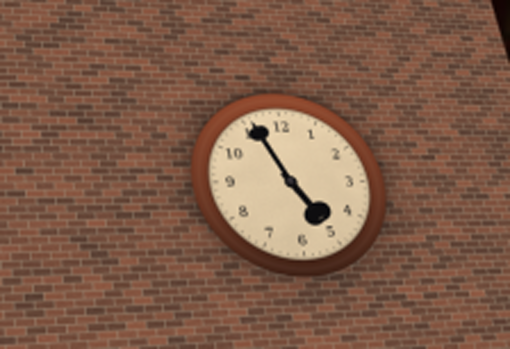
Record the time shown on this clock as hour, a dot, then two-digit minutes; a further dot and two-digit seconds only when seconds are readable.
4.56
